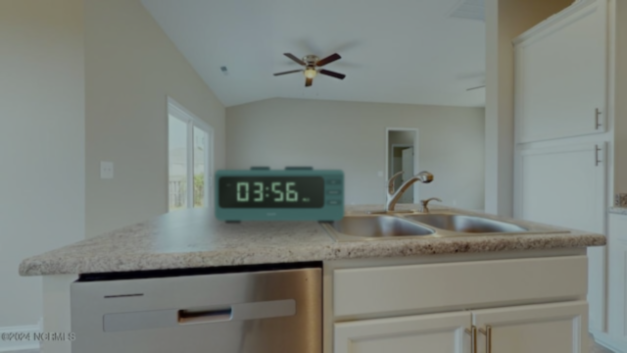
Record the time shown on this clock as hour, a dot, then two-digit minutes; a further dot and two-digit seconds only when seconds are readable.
3.56
